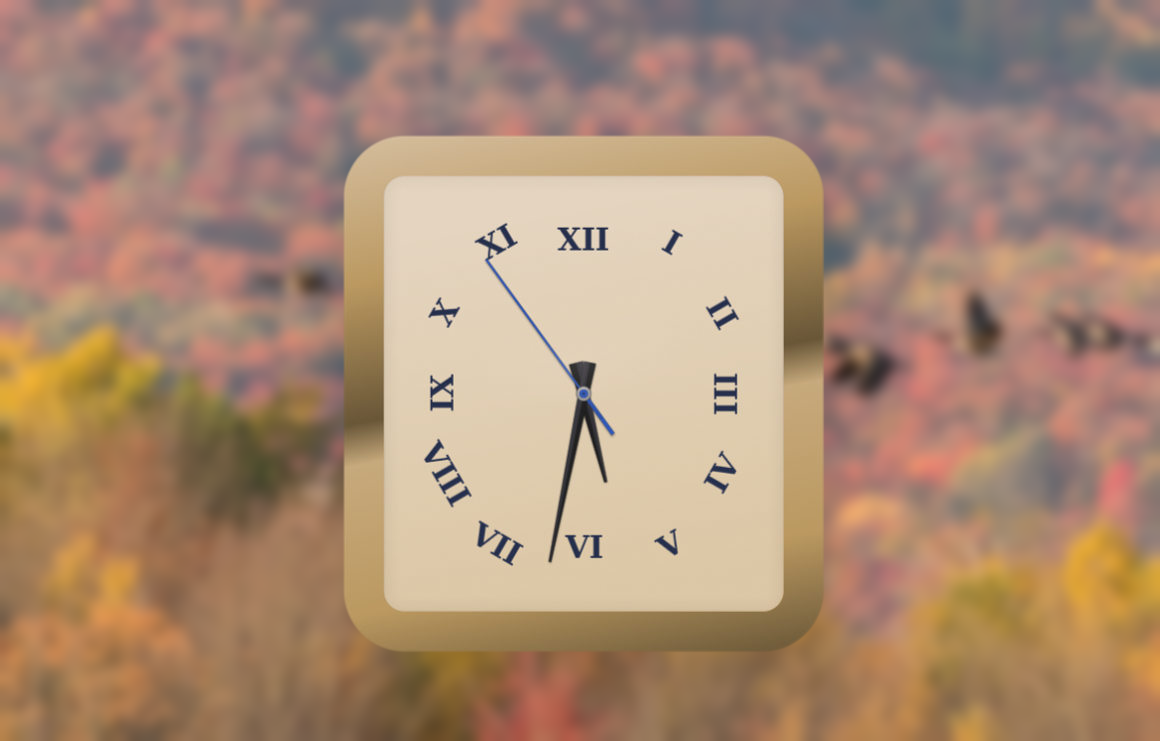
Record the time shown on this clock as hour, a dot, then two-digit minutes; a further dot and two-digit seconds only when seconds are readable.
5.31.54
